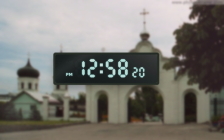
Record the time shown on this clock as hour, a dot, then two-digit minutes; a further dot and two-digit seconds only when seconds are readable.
12.58.20
